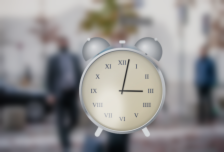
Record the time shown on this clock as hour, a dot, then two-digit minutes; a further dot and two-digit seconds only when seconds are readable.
3.02
